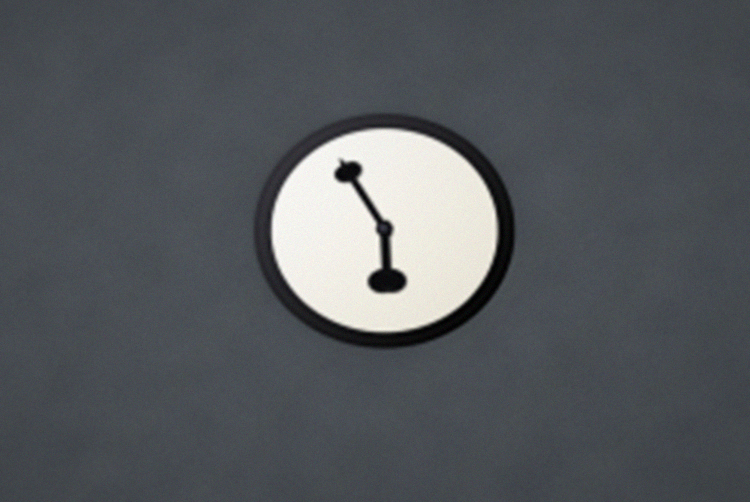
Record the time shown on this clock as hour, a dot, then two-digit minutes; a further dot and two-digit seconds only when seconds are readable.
5.55
